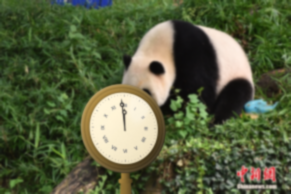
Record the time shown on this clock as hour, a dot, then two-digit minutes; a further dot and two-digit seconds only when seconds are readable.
11.59
